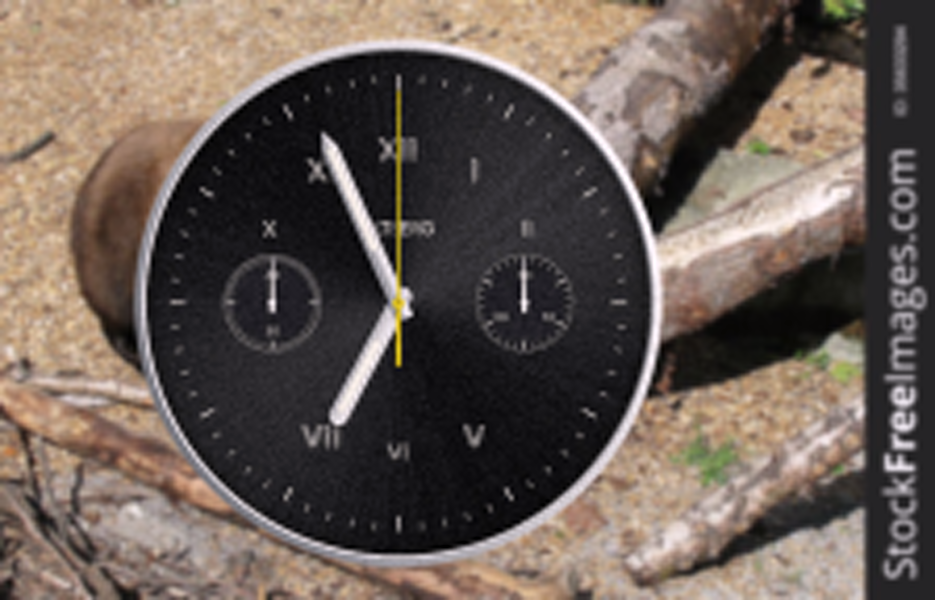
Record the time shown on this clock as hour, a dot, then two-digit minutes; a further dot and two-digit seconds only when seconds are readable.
6.56
